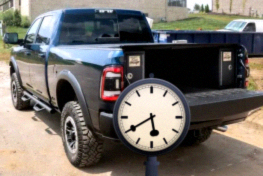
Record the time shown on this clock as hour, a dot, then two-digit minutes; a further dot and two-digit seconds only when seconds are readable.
5.40
